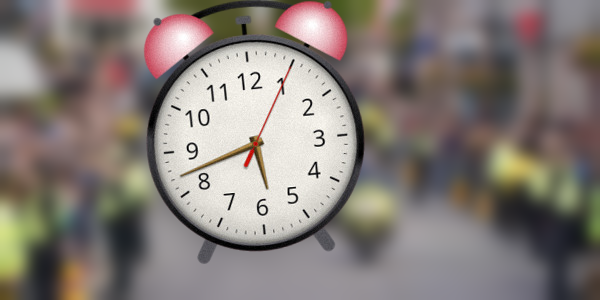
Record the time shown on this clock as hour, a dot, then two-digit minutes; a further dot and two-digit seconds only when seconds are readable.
5.42.05
